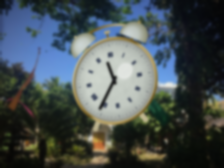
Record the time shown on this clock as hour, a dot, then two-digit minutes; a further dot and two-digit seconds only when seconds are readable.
11.36
